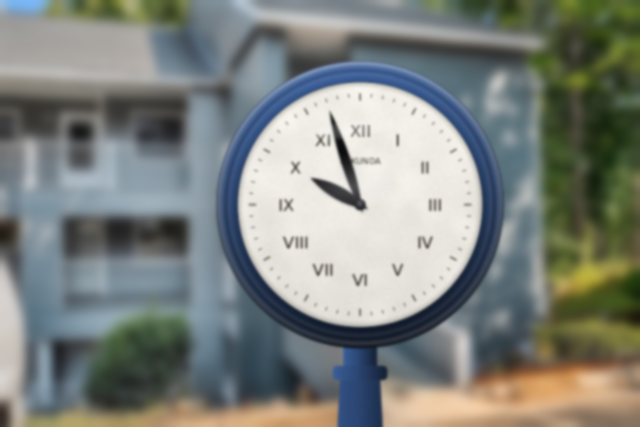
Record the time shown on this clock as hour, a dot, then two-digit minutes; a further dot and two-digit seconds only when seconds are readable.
9.57
